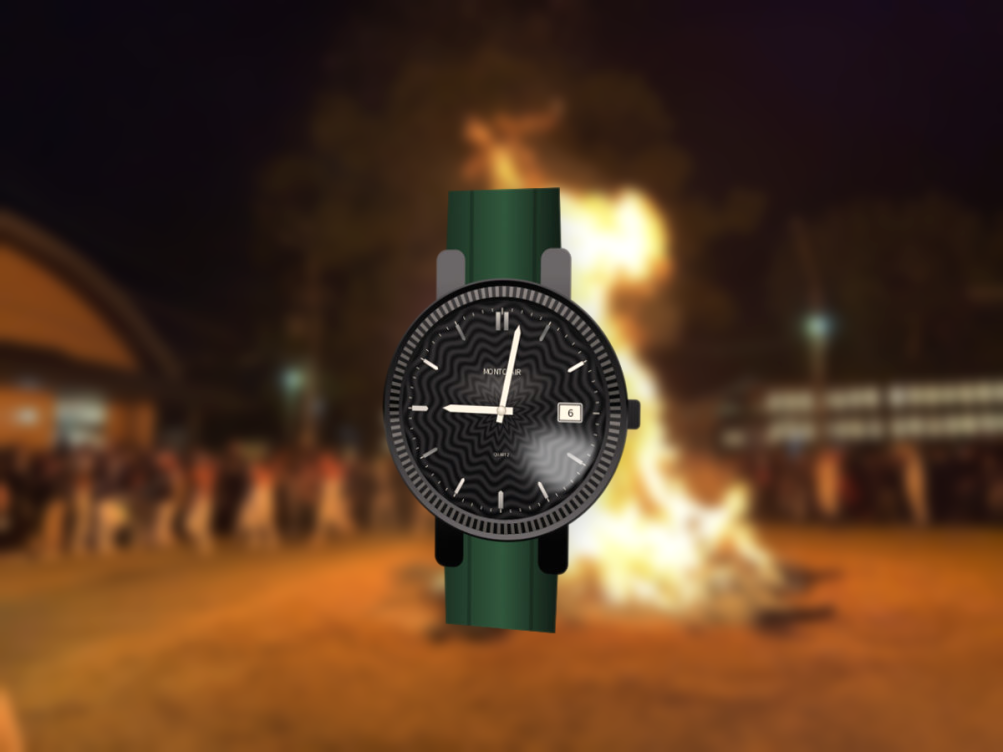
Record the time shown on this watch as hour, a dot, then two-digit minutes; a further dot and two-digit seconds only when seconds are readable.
9.02
